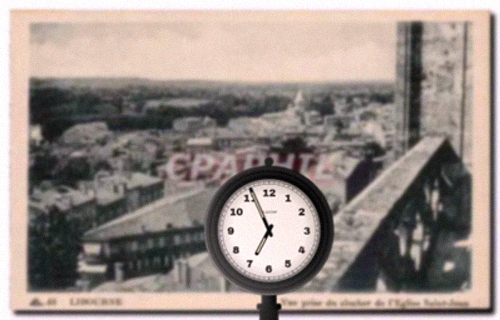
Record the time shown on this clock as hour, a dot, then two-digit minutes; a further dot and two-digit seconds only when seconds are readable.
6.56
